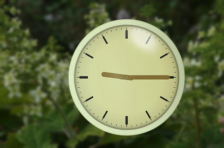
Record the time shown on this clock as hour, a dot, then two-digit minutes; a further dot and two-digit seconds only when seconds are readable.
9.15
